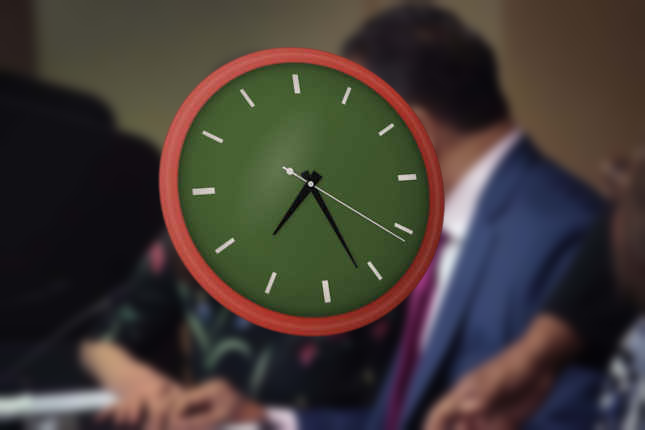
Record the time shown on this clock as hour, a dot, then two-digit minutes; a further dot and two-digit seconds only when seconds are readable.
7.26.21
